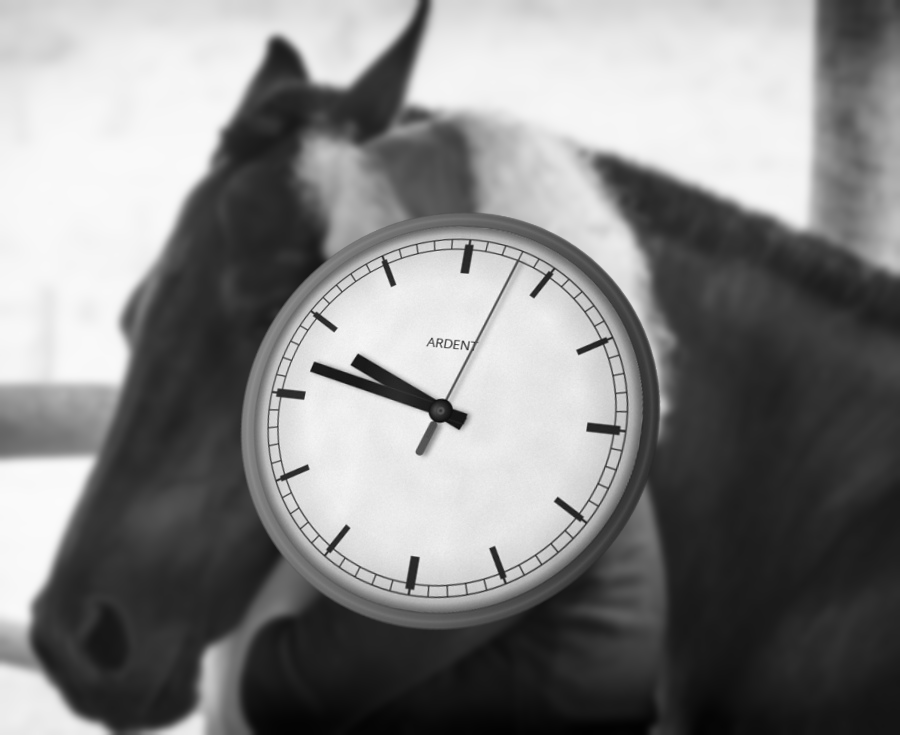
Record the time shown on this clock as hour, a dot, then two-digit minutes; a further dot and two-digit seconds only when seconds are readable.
9.47.03
